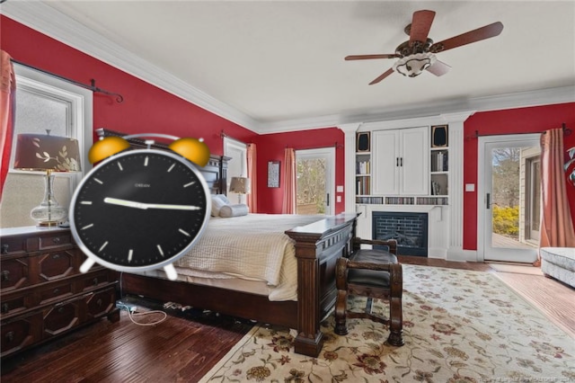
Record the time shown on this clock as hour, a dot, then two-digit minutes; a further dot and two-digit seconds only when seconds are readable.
9.15
